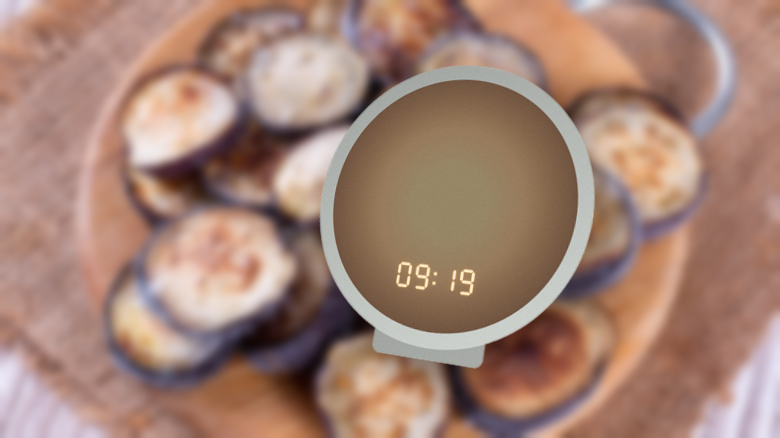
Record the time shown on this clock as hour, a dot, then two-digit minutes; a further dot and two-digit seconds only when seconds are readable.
9.19
